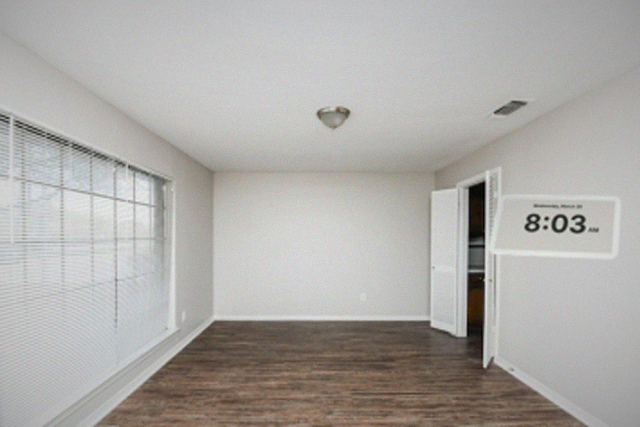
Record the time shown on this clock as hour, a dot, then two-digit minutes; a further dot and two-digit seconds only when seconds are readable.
8.03
